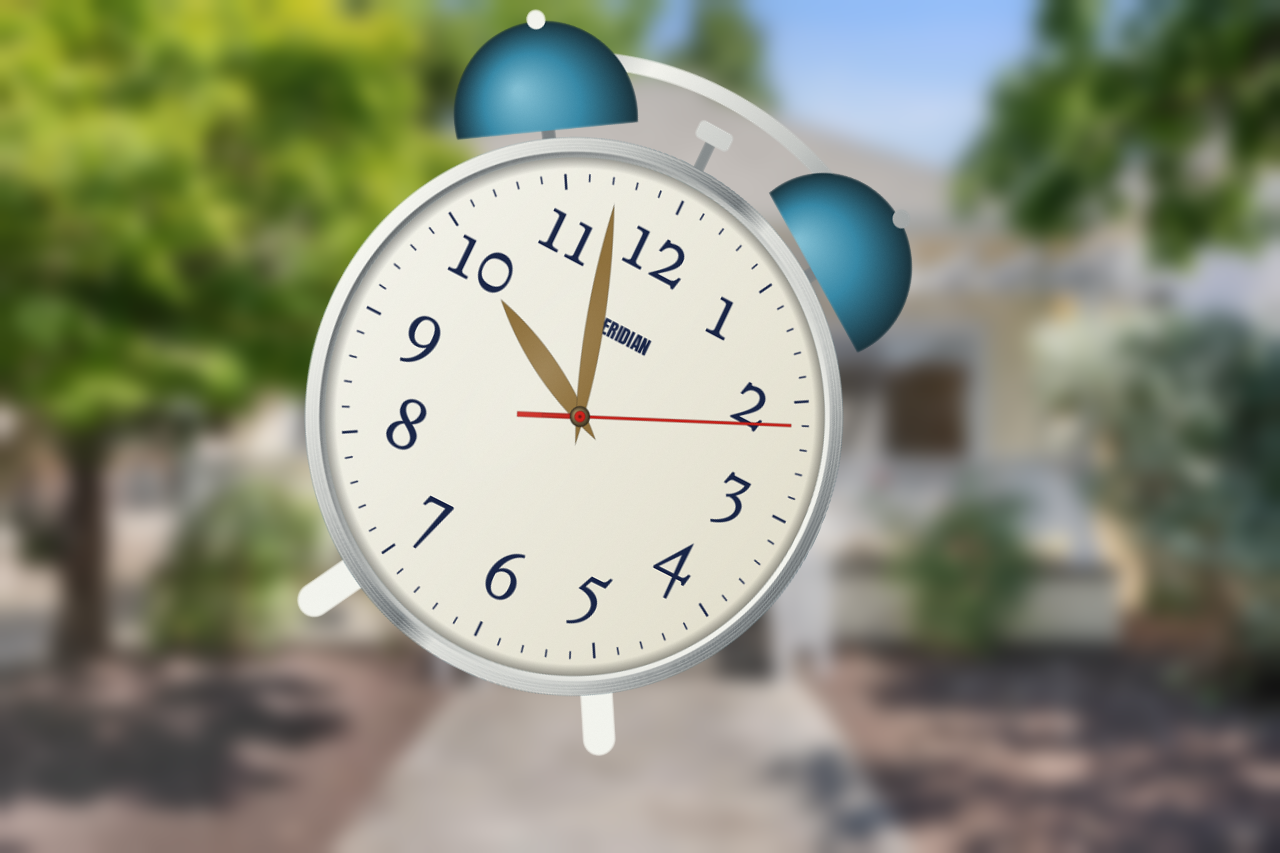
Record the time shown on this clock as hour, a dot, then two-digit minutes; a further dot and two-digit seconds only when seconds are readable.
9.57.11
